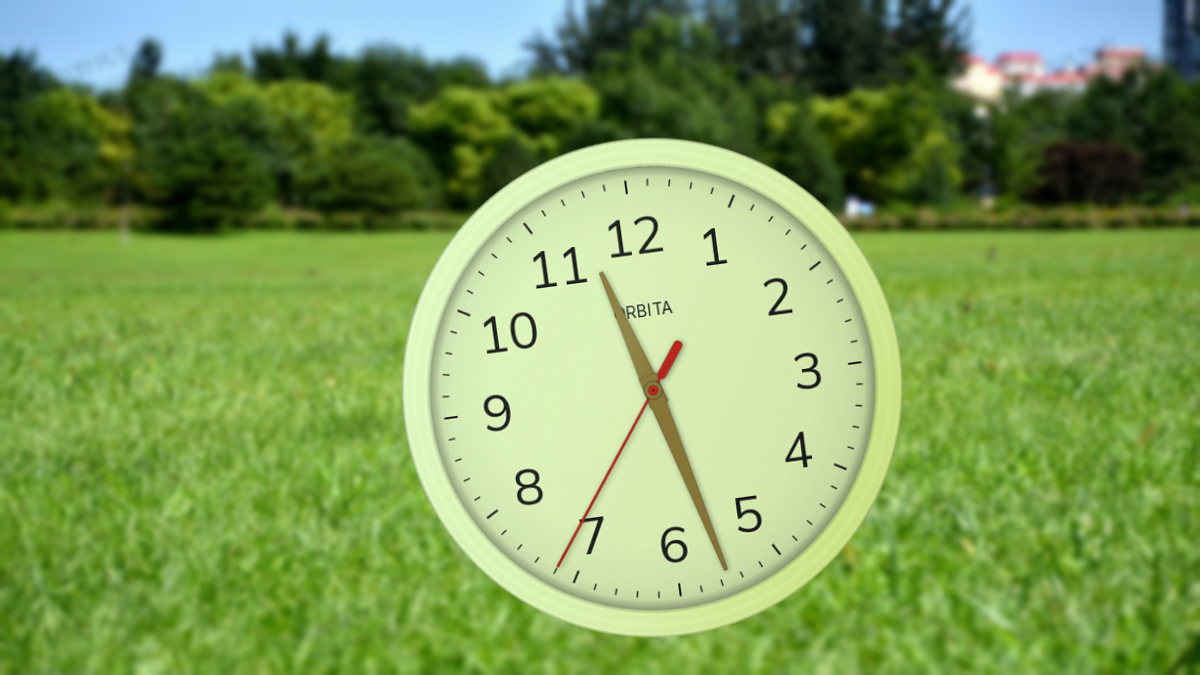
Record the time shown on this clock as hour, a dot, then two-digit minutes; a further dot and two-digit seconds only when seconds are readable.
11.27.36
